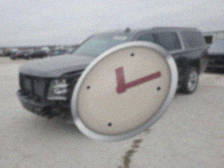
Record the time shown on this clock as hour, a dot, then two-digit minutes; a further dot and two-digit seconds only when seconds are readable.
11.11
